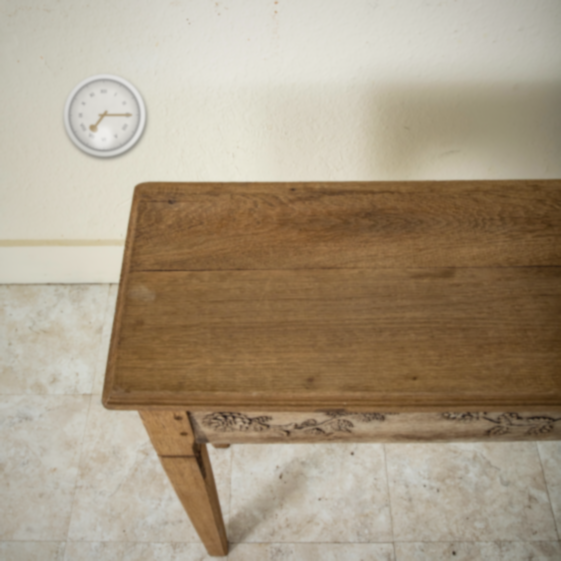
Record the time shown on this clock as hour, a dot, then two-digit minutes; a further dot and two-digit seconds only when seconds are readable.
7.15
